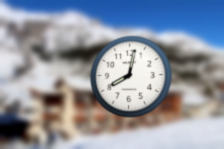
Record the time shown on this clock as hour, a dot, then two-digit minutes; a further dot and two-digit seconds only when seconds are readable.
8.02
